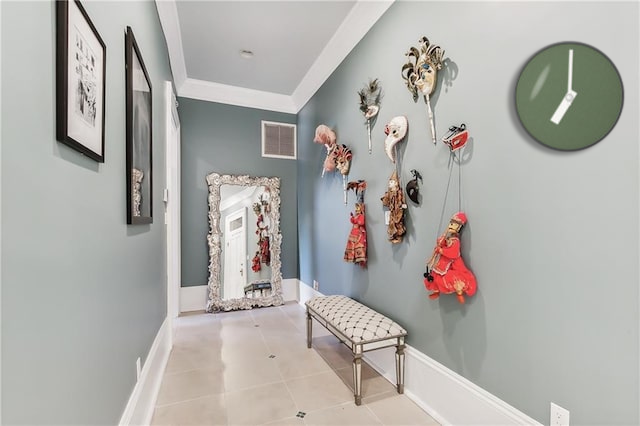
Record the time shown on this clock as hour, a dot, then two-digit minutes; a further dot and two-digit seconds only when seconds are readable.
7.00
